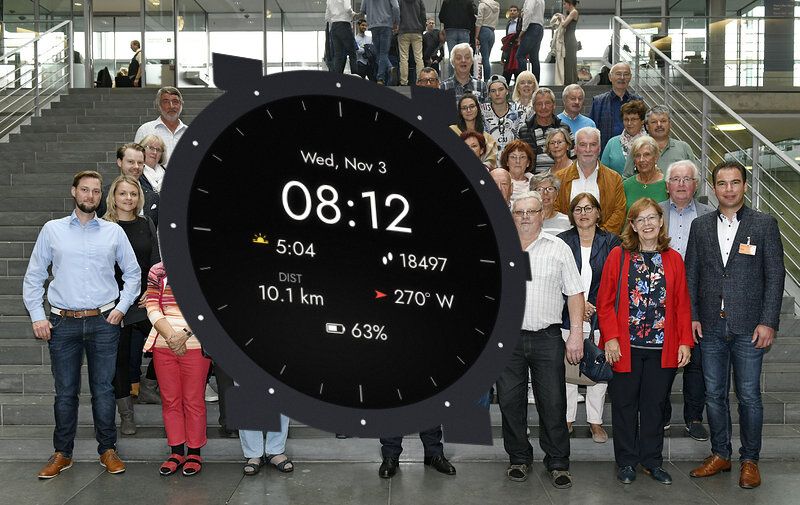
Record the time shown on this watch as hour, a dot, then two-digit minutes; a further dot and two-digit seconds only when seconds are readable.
8.12
